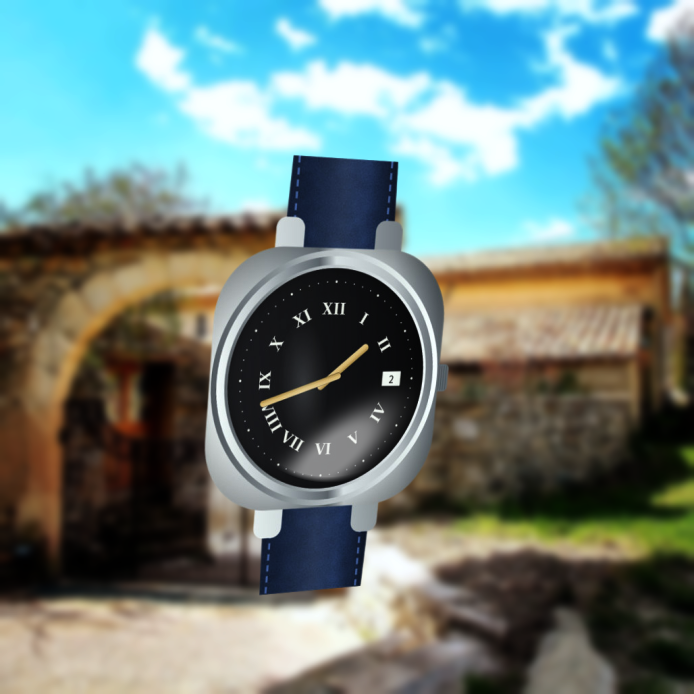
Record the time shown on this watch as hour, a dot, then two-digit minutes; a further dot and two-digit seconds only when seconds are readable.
1.42
